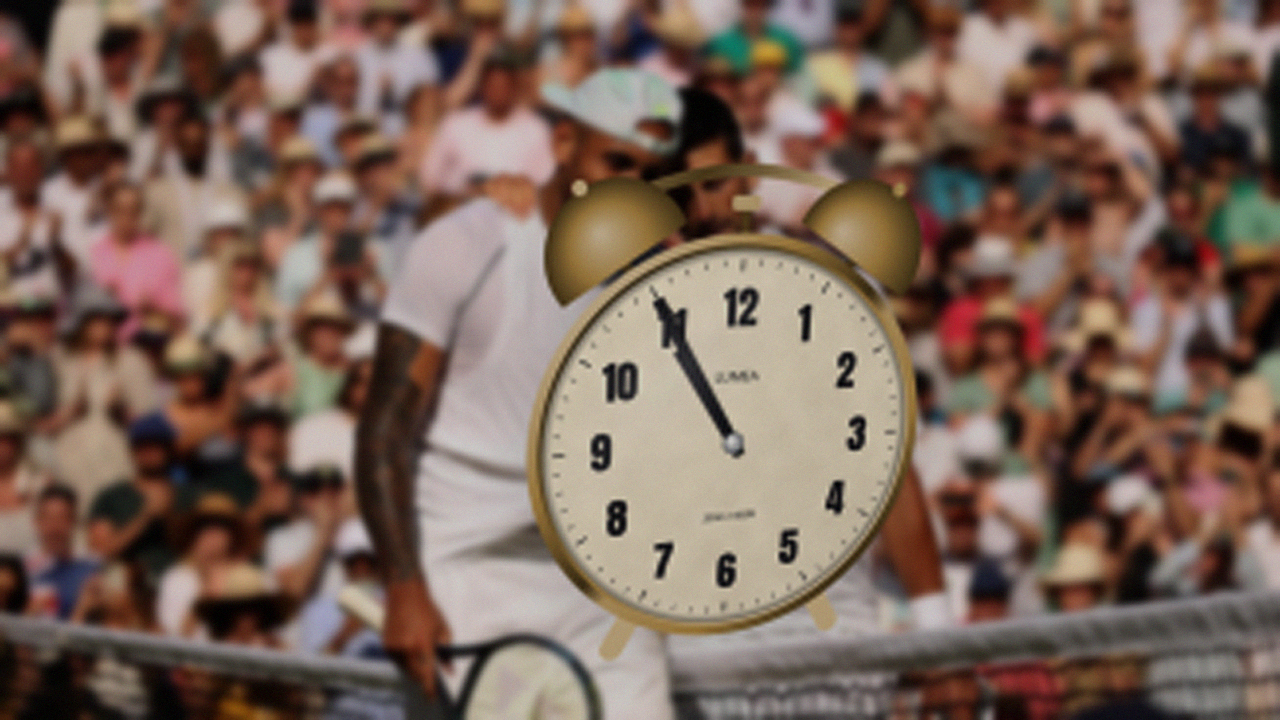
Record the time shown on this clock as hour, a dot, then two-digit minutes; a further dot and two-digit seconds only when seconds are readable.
10.55
